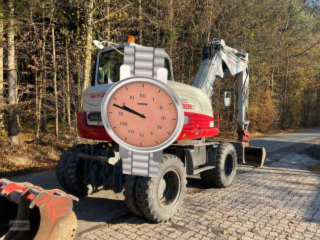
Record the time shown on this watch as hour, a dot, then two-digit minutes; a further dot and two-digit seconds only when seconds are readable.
9.48
